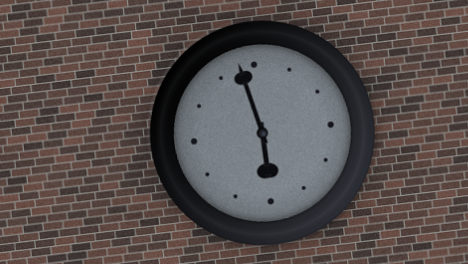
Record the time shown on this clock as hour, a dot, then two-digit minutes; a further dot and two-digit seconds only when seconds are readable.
5.58
